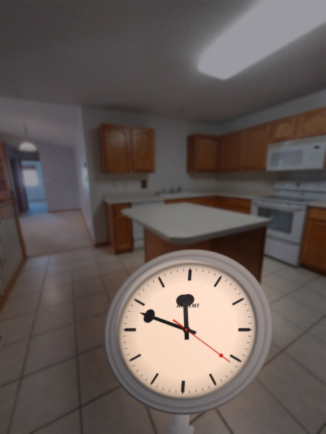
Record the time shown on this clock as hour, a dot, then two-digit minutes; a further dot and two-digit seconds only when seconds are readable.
11.48.21
